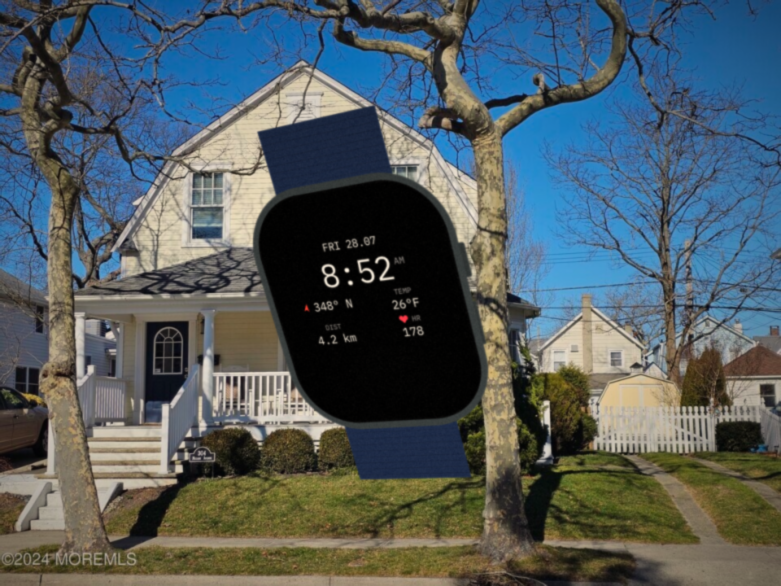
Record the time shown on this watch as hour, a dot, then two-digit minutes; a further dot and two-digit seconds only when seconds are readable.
8.52
